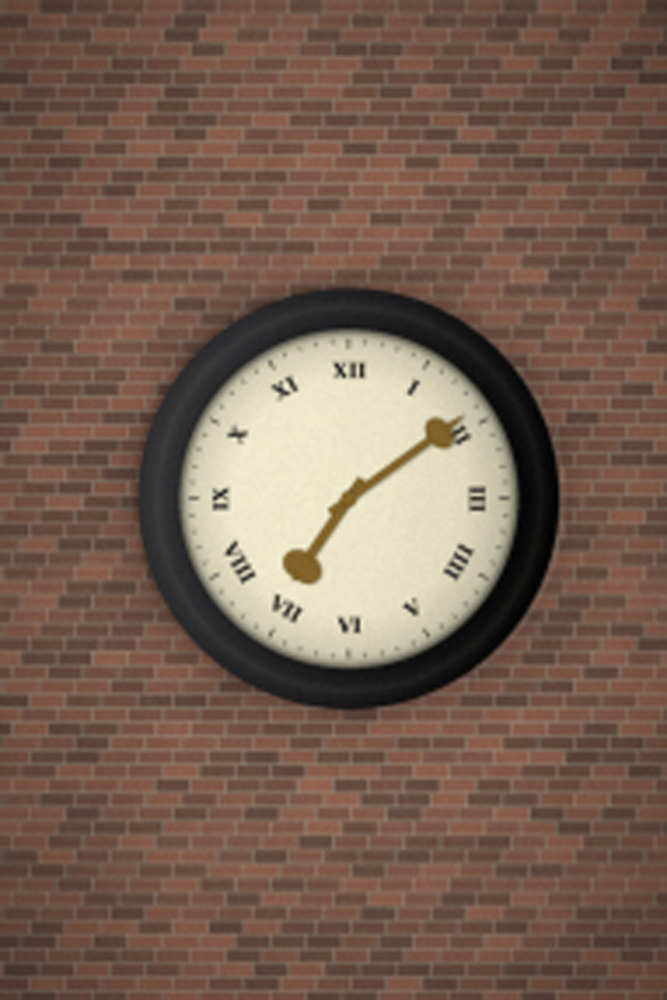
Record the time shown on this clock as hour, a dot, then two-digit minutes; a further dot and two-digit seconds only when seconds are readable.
7.09
